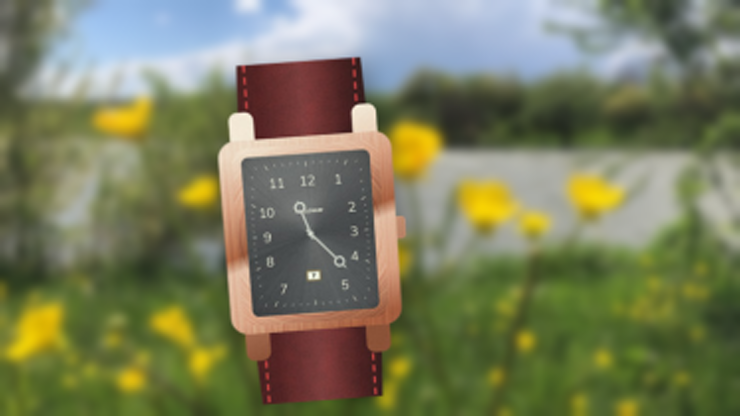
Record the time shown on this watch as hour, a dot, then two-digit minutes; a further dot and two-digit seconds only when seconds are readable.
11.23
